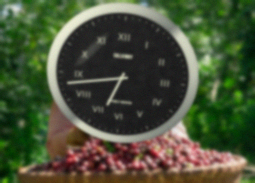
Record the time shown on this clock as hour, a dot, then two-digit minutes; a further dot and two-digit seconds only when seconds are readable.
6.43
